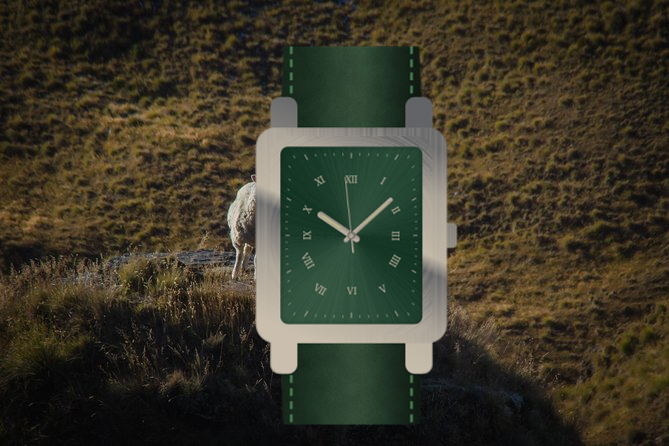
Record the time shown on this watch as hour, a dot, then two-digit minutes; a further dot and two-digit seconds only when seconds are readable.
10.07.59
